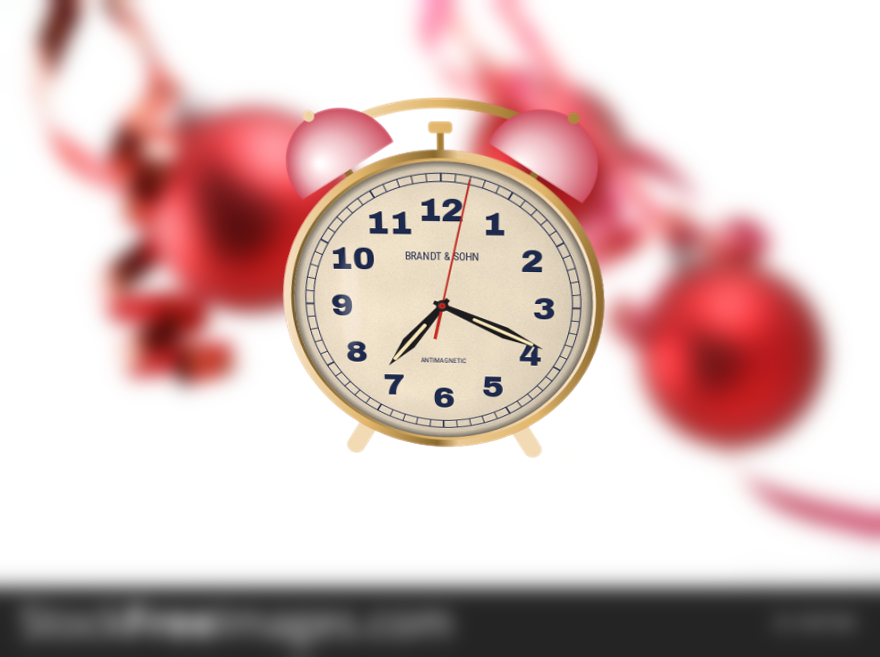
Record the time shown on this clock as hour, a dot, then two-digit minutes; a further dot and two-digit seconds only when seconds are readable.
7.19.02
